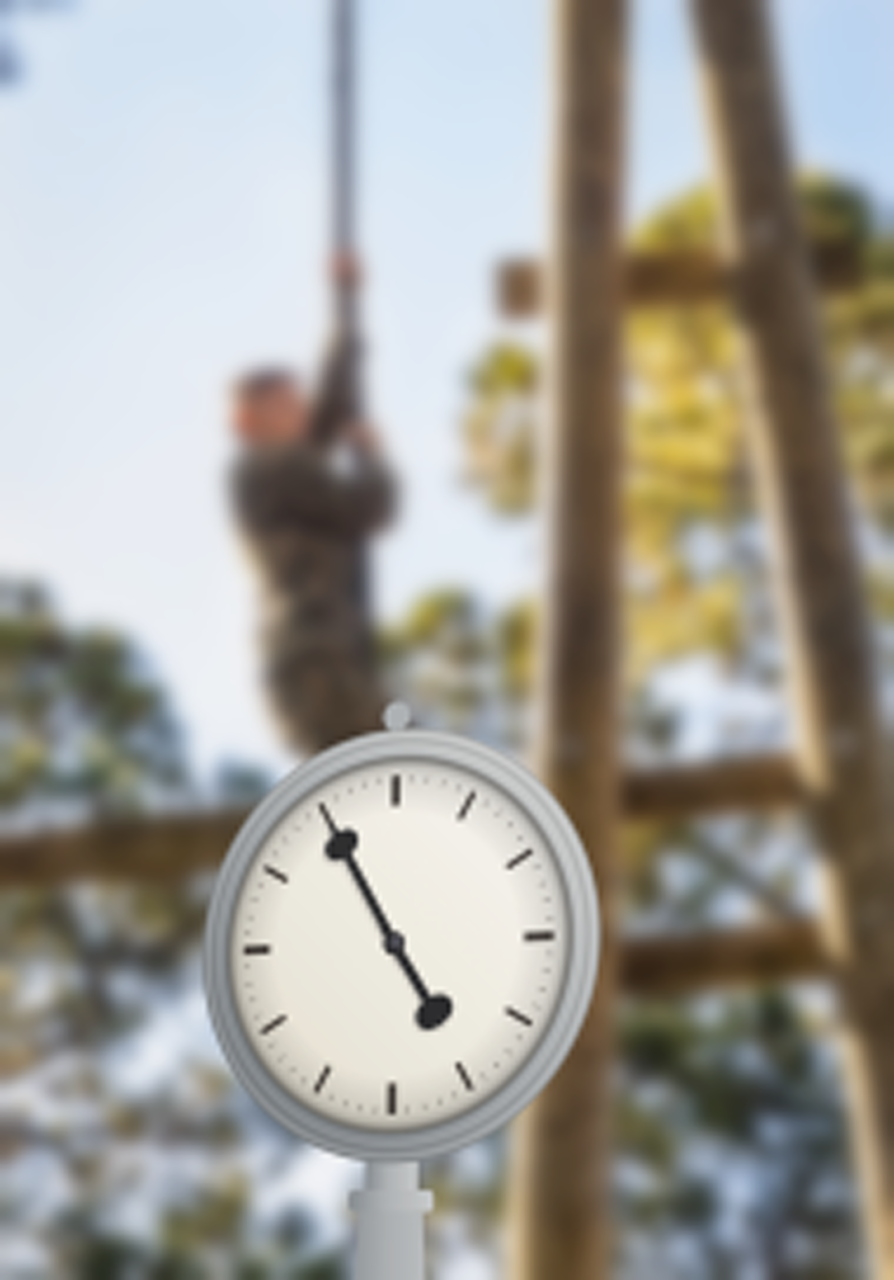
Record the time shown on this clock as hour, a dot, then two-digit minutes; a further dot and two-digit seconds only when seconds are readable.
4.55
